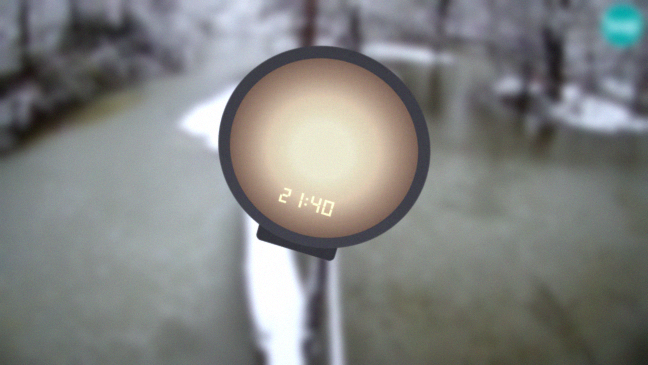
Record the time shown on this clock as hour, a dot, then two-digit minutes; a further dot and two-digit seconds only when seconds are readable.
21.40
